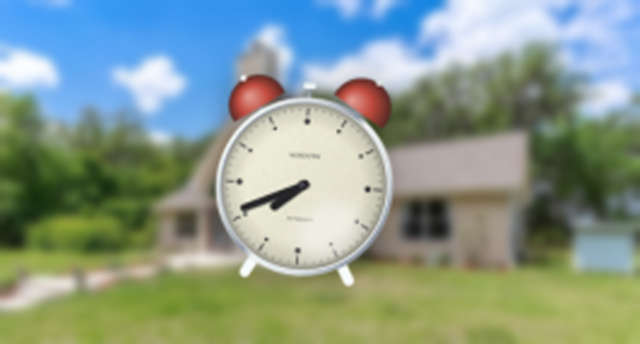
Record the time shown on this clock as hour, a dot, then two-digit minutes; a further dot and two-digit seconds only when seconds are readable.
7.41
